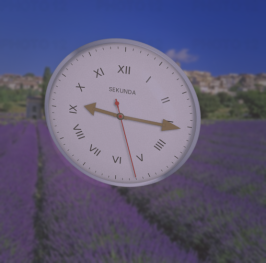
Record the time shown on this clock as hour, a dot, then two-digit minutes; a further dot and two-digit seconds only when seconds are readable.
9.15.27
